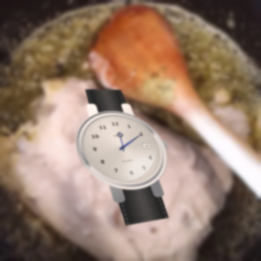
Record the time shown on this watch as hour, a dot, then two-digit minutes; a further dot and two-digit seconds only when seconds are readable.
12.10
